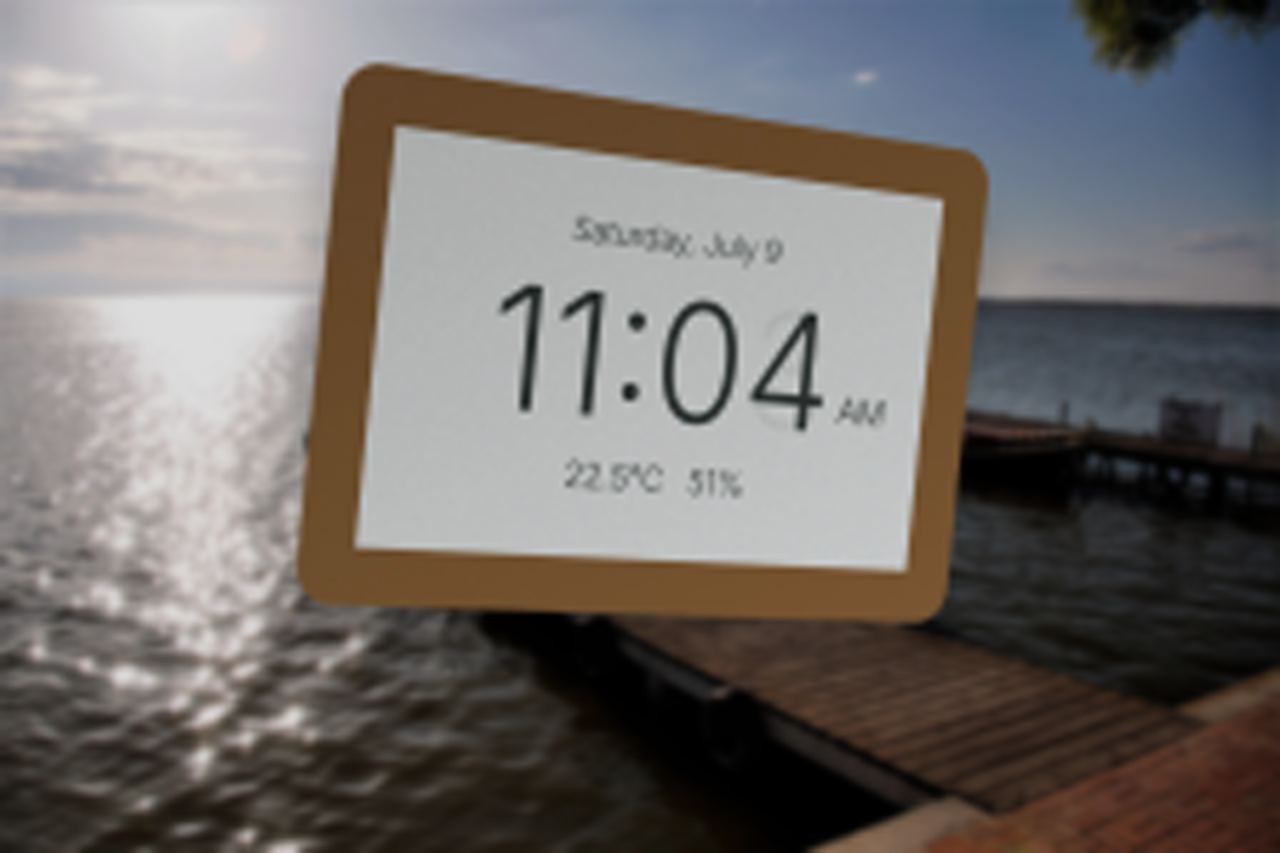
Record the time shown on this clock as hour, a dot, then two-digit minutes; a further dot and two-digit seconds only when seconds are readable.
11.04
